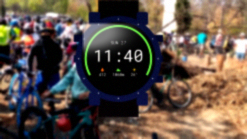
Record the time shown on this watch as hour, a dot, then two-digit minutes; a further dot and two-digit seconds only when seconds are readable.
11.40
